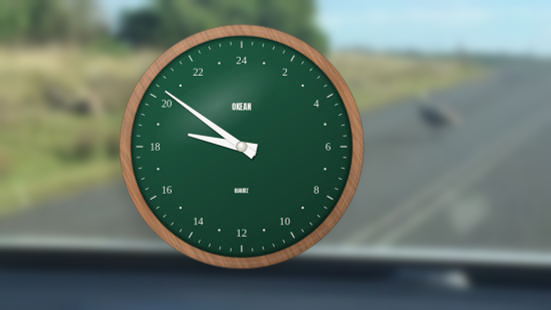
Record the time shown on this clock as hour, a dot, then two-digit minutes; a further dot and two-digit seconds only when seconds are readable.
18.51
